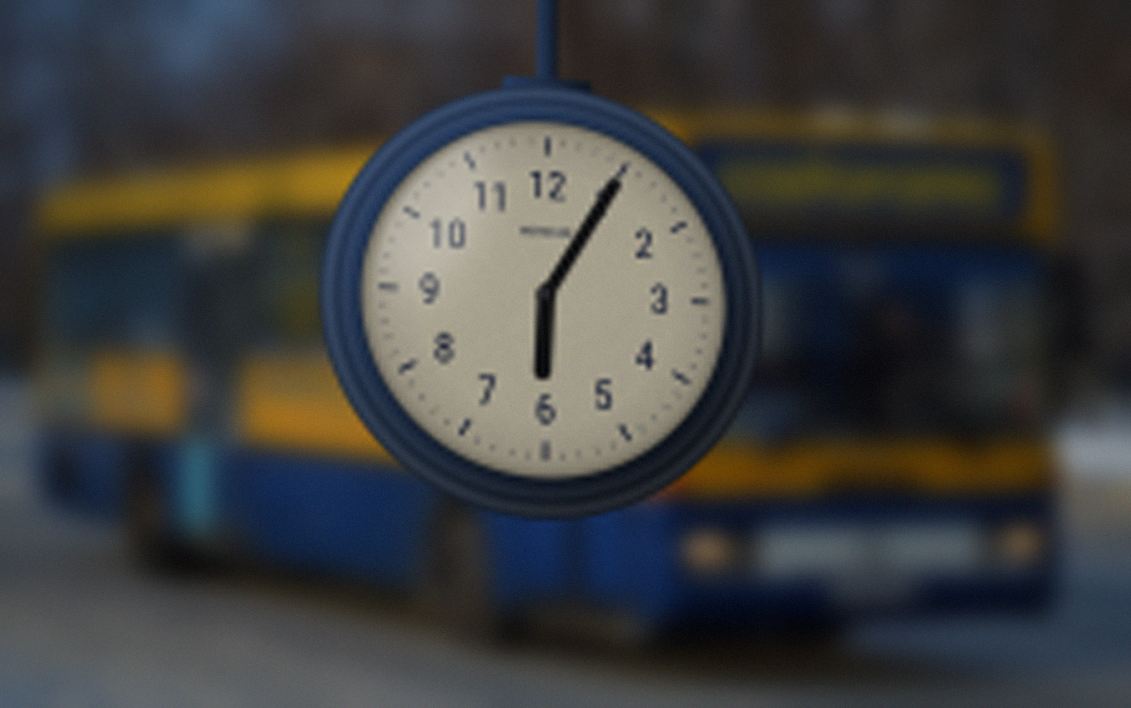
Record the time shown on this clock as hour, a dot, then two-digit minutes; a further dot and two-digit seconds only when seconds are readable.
6.05
